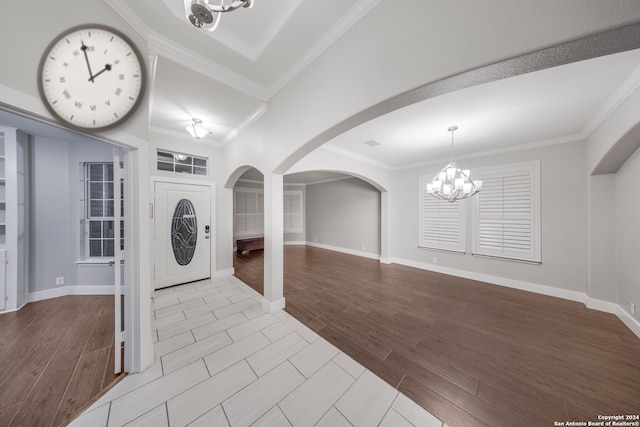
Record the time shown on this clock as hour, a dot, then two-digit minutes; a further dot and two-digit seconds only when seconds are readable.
1.58
